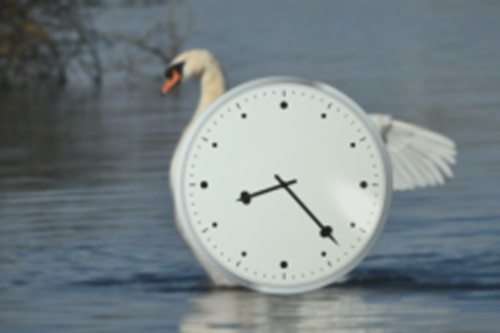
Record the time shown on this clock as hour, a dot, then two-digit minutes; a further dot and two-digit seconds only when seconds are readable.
8.23
